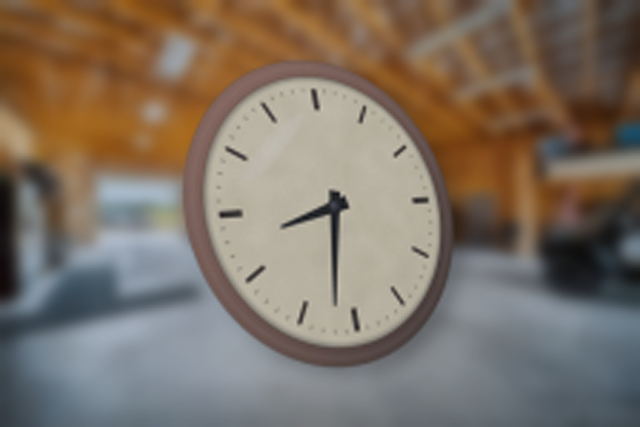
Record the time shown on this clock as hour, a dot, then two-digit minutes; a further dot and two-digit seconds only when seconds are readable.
8.32
